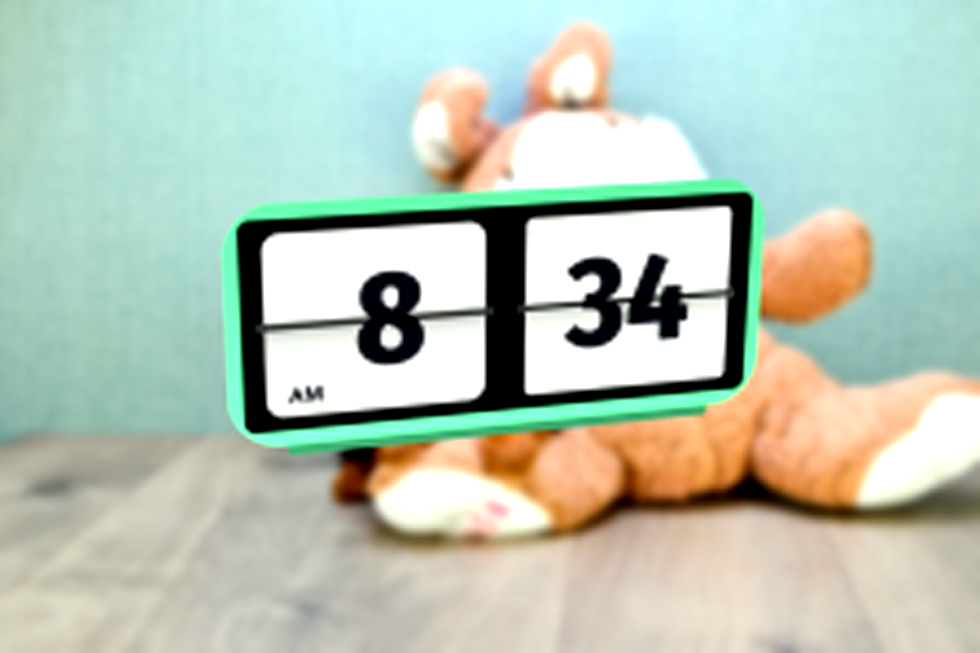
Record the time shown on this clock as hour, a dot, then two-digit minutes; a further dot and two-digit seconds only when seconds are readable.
8.34
